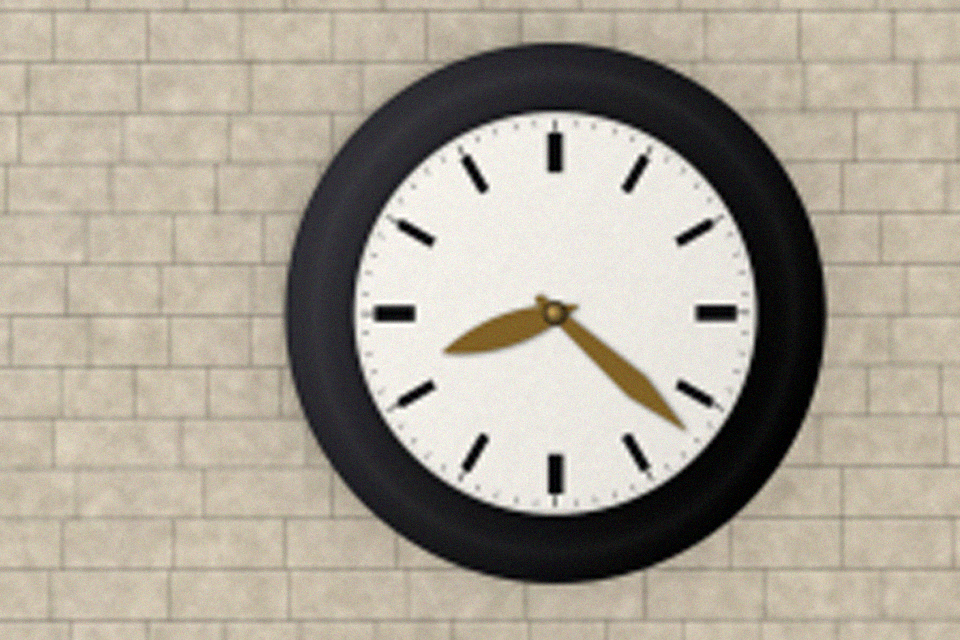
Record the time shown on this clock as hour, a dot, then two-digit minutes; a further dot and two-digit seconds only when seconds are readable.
8.22
